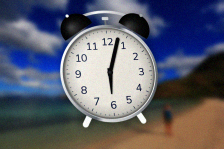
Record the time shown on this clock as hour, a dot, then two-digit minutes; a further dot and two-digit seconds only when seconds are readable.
6.03
